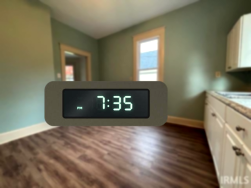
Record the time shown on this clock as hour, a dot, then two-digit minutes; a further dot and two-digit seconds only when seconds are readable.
7.35
